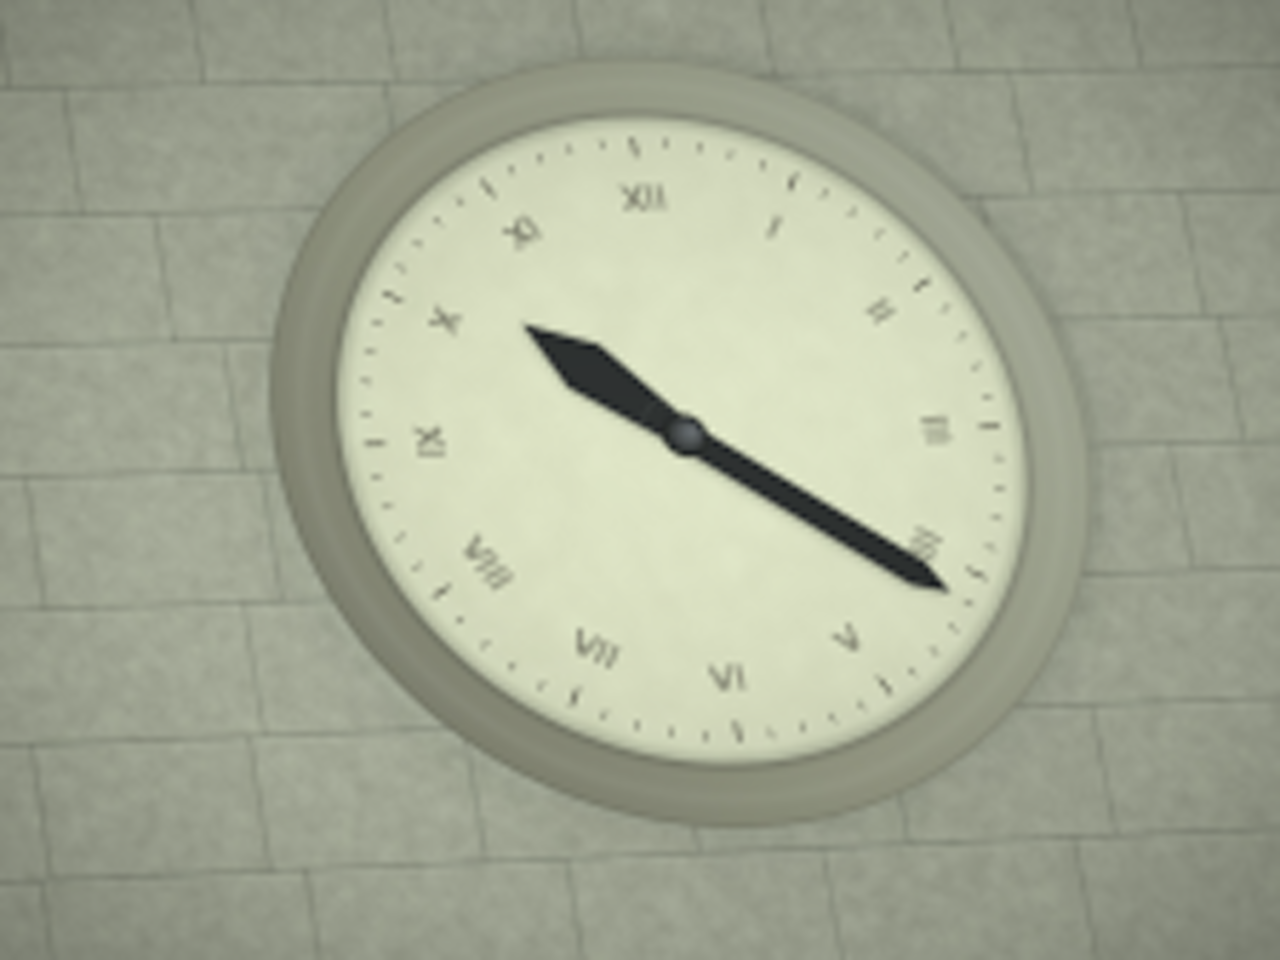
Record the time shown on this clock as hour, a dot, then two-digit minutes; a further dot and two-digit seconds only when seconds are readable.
10.21
